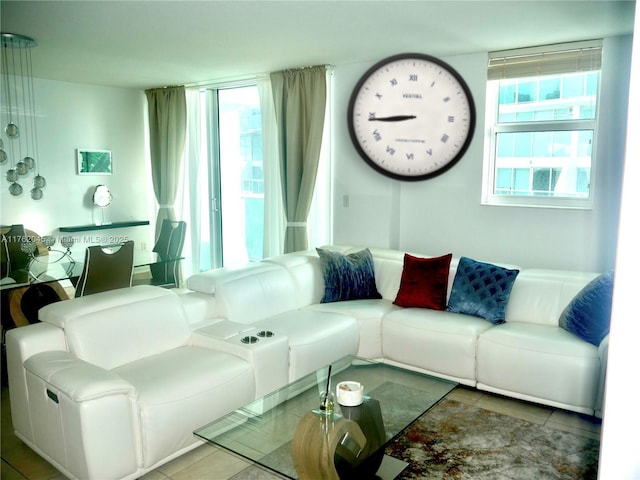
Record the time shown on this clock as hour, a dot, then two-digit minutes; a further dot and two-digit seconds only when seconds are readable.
8.44
